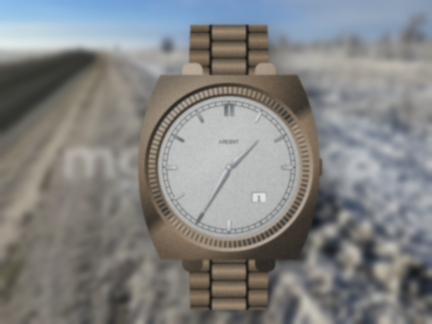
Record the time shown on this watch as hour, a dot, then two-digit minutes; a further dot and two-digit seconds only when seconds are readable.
1.35
